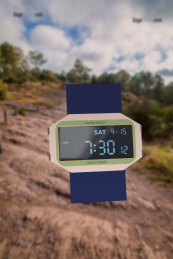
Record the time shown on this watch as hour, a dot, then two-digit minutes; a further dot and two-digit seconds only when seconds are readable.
7.30.12
